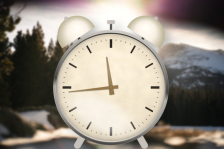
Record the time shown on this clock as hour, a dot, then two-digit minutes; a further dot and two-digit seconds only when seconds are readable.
11.44
